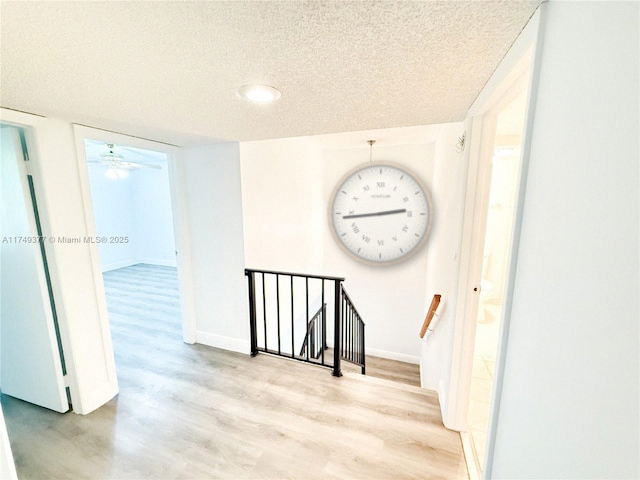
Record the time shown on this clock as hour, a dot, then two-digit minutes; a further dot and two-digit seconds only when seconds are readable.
2.44
